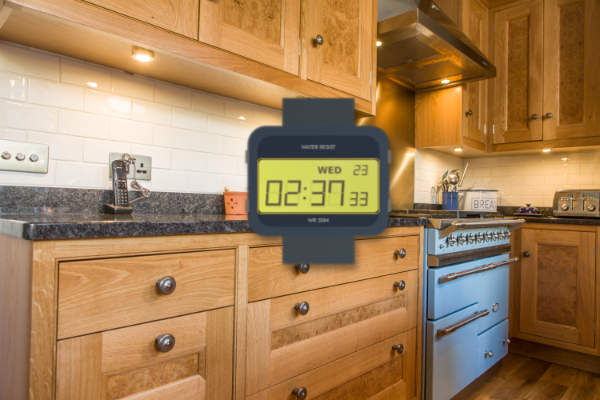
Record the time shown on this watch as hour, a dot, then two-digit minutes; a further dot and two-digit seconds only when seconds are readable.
2.37.33
